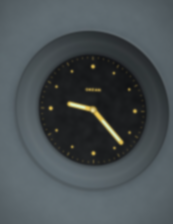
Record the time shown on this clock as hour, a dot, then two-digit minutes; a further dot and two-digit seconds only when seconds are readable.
9.23
